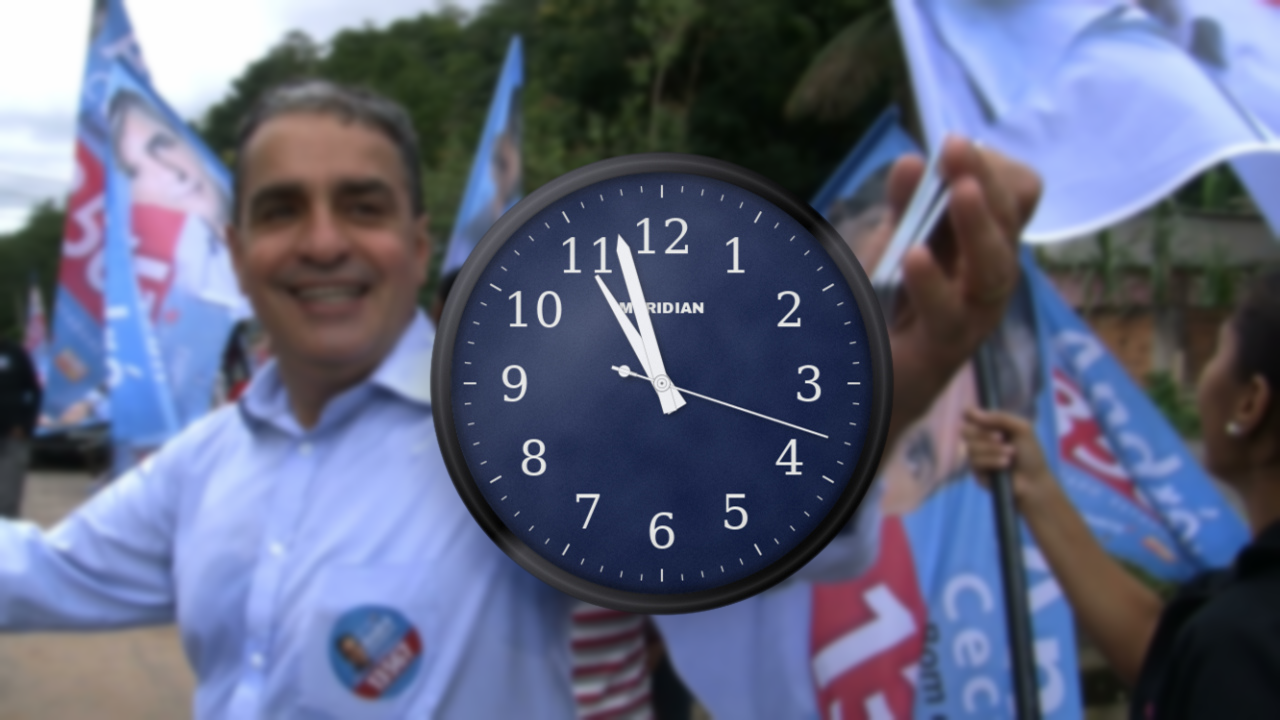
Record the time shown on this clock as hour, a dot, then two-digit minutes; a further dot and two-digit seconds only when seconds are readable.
10.57.18
